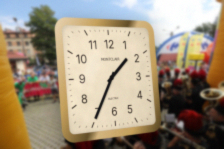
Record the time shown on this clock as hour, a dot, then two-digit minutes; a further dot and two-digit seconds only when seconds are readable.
1.35
